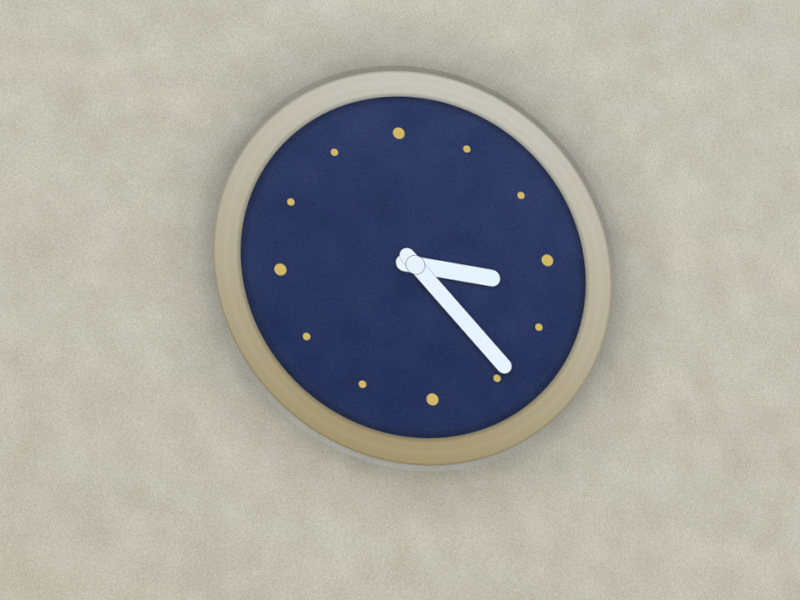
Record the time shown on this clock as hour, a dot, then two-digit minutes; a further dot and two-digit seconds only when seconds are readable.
3.24
